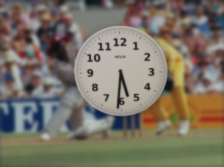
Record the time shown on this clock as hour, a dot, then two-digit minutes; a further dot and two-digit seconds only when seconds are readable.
5.31
